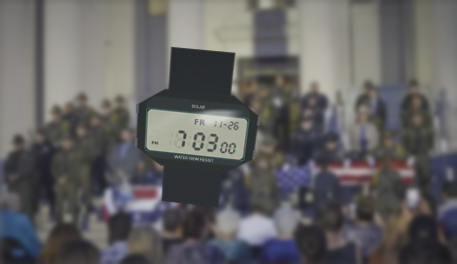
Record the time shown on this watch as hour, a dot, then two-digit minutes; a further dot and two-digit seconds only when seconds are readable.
7.03.00
